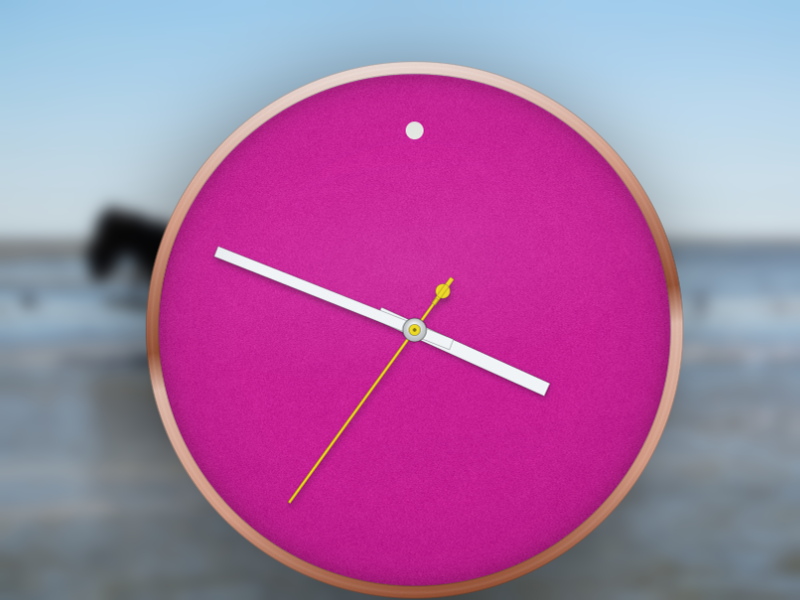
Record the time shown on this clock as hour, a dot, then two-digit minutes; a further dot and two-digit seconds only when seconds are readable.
3.48.36
